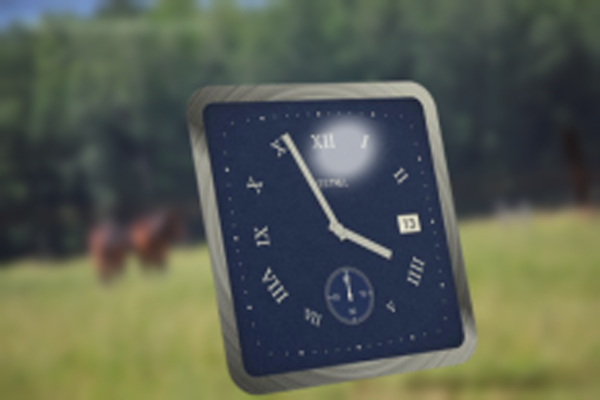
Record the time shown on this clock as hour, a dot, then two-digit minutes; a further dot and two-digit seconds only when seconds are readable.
3.56
